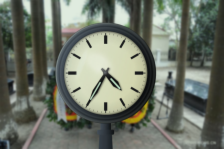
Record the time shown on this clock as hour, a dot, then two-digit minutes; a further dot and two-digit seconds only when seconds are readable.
4.35
